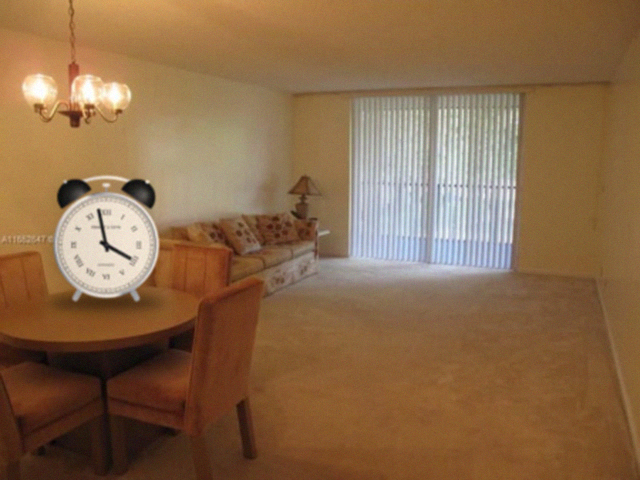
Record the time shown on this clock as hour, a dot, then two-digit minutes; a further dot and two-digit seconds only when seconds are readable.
3.58
